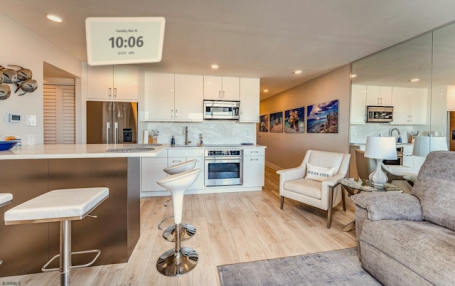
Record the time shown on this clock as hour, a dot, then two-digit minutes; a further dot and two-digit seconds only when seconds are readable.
10.06
